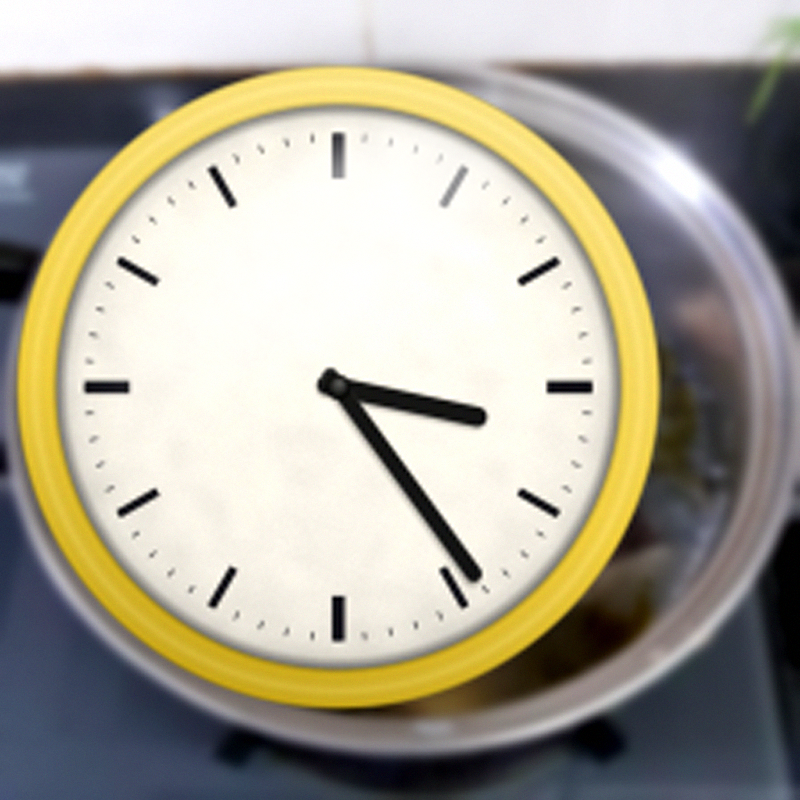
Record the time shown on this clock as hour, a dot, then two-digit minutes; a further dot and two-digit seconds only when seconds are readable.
3.24
